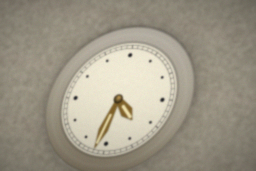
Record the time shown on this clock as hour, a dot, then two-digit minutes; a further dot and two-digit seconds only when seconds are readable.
4.32
